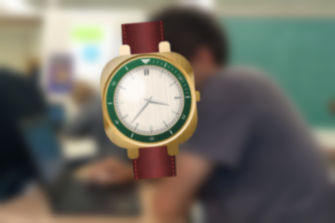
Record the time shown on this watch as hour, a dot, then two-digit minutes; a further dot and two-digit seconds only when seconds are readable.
3.37
